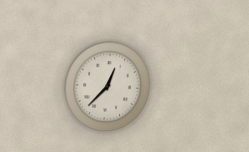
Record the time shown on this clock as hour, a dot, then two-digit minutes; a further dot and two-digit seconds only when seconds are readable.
12.37
